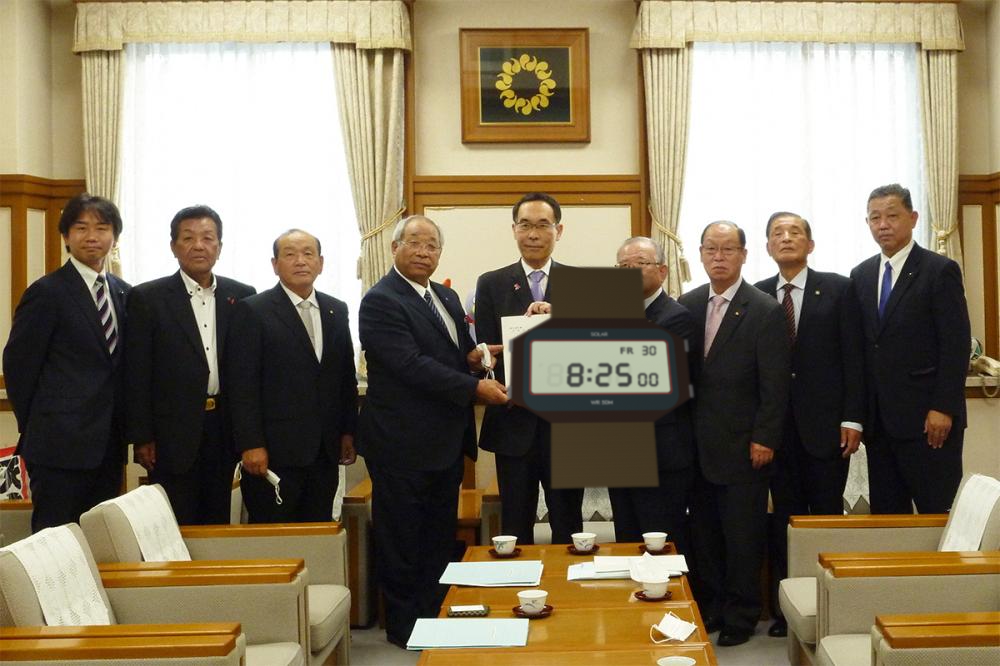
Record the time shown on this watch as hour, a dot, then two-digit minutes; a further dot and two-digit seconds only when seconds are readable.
8.25.00
